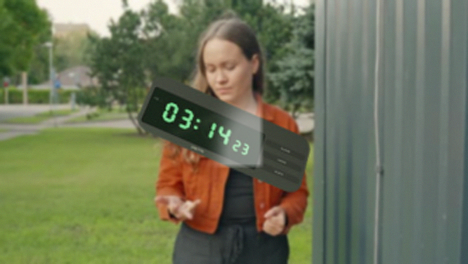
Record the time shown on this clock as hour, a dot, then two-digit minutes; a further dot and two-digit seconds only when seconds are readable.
3.14.23
